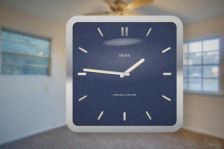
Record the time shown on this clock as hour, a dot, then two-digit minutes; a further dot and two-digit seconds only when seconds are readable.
1.46
